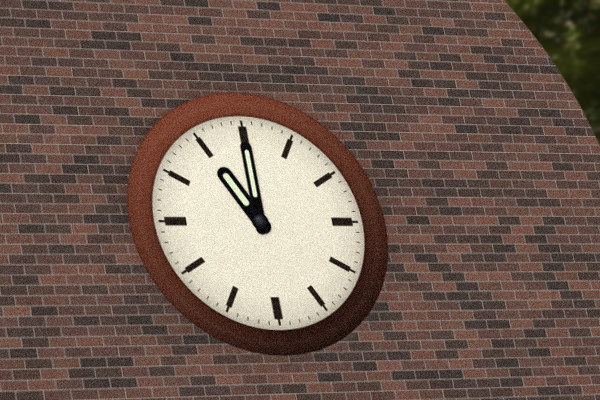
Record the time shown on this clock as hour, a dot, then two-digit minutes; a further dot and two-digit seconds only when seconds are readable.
11.00
